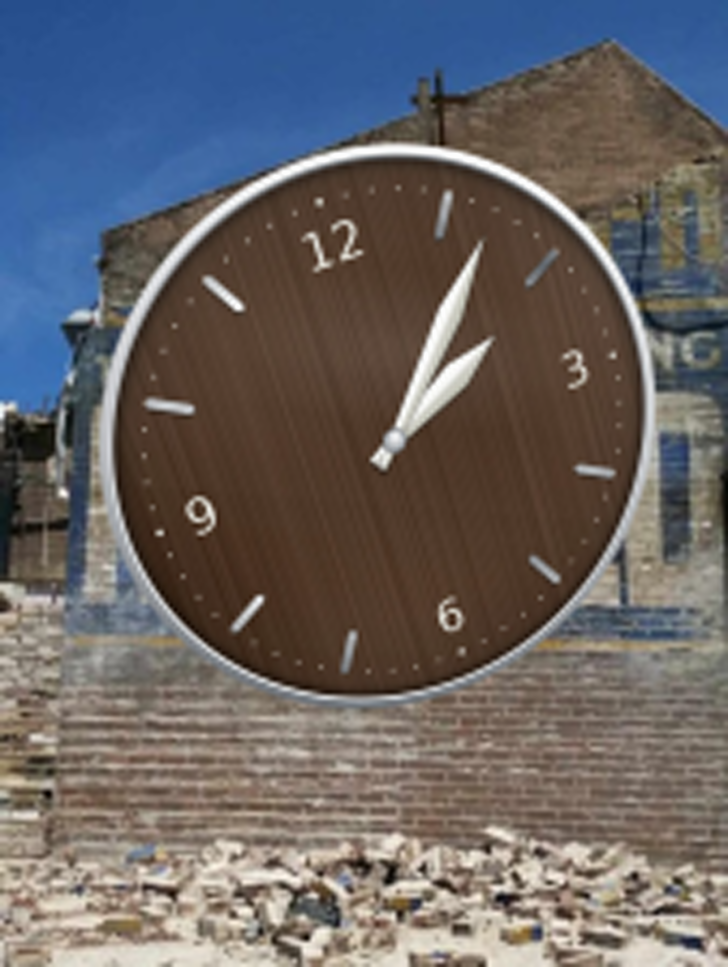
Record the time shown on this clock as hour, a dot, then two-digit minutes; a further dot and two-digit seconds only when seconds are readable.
2.07
